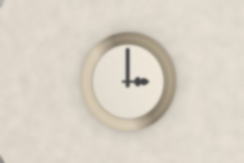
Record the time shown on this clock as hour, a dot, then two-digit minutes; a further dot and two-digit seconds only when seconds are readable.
3.00
